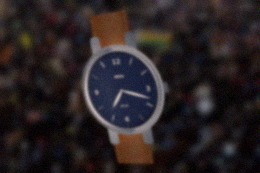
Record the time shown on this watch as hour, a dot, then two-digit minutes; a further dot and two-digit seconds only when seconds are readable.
7.18
